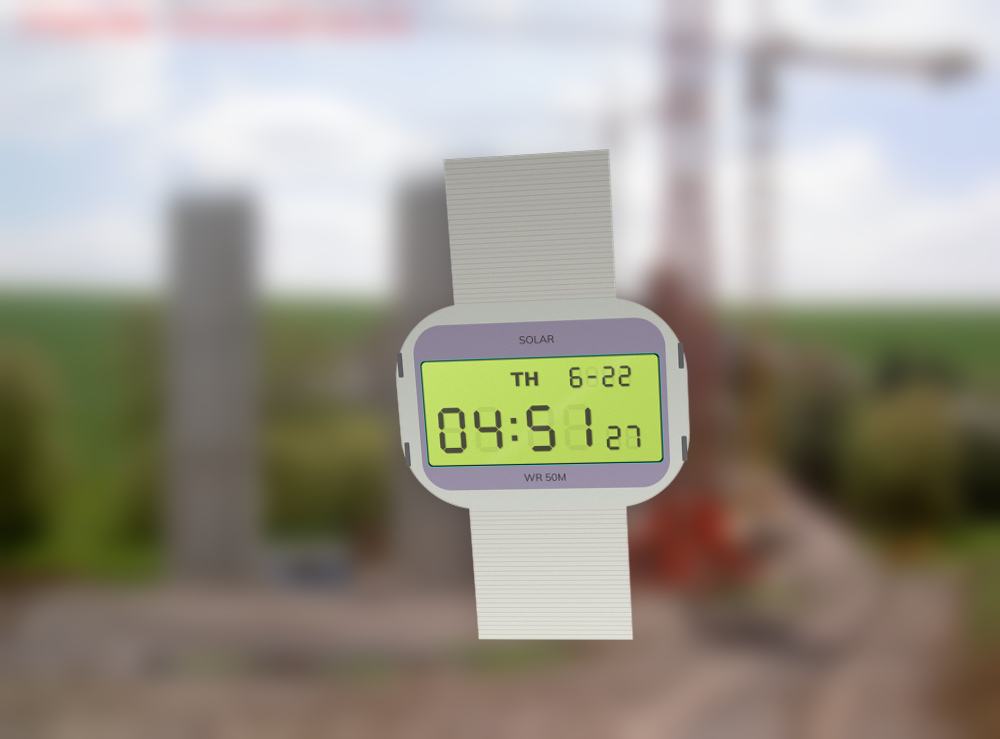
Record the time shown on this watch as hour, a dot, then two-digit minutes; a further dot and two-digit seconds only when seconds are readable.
4.51.27
